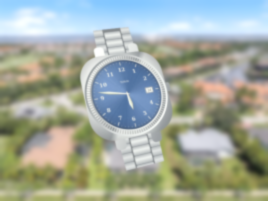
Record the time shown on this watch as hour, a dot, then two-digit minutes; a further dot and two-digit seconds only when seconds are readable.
5.47
